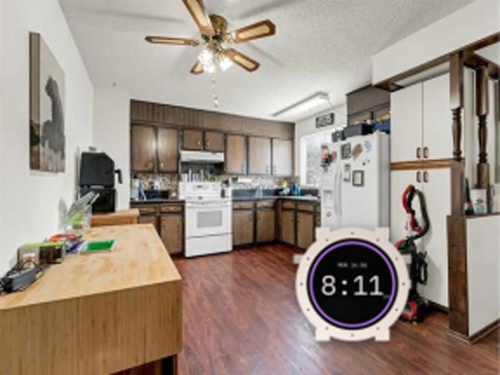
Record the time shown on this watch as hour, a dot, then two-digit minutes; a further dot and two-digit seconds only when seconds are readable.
8.11
